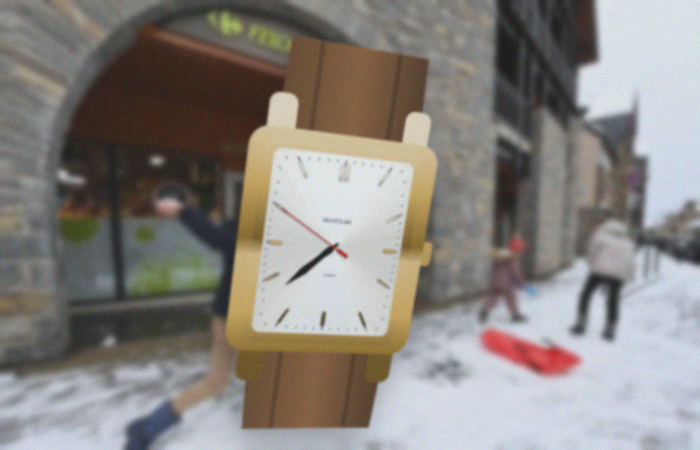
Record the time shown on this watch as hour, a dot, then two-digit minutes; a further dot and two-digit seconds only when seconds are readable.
7.37.50
